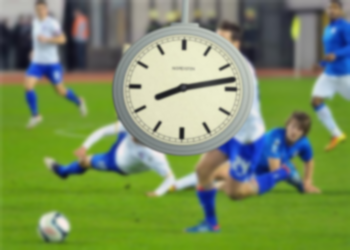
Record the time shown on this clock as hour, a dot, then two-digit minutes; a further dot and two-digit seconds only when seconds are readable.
8.13
